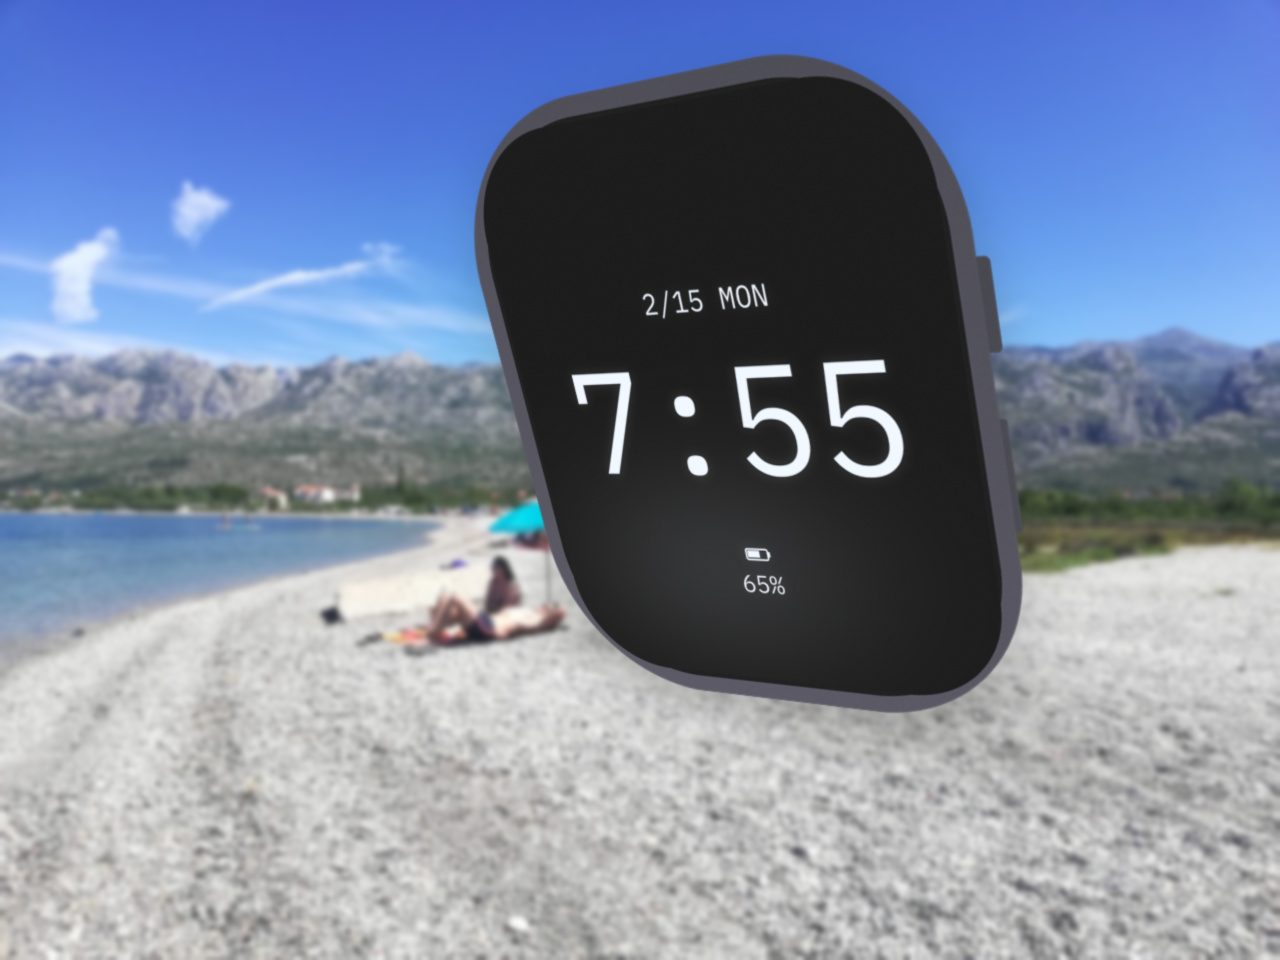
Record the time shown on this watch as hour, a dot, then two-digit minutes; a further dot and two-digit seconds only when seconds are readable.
7.55
